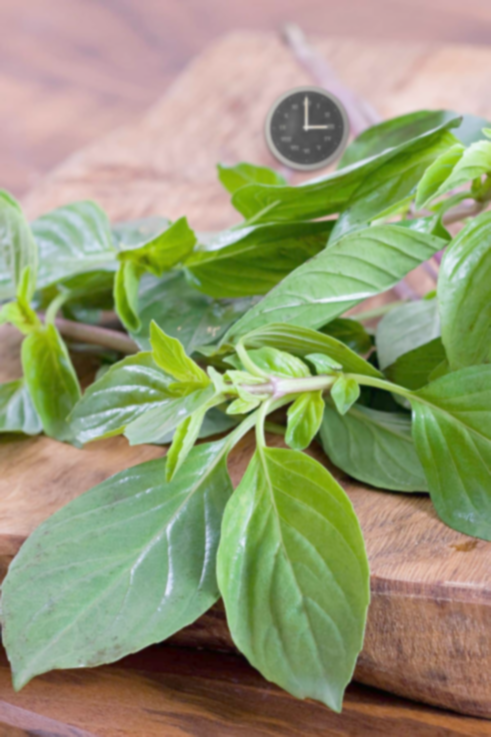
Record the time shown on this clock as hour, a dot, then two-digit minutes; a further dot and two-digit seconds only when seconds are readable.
3.00
